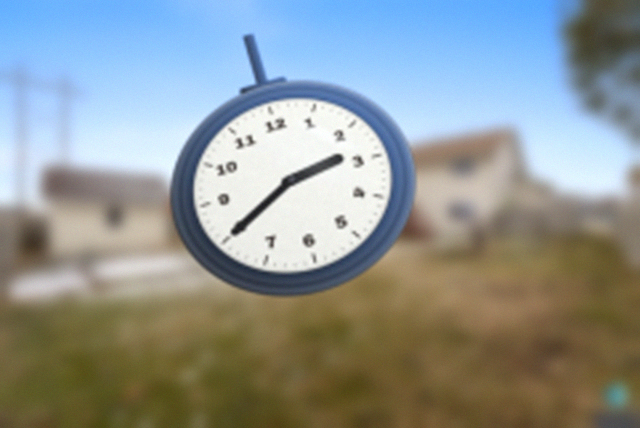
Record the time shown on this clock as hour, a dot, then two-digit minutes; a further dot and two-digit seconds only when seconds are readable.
2.40
